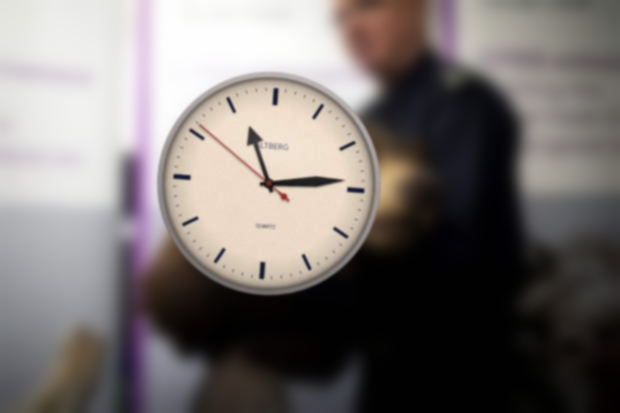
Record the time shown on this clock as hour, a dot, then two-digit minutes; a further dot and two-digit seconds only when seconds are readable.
11.13.51
